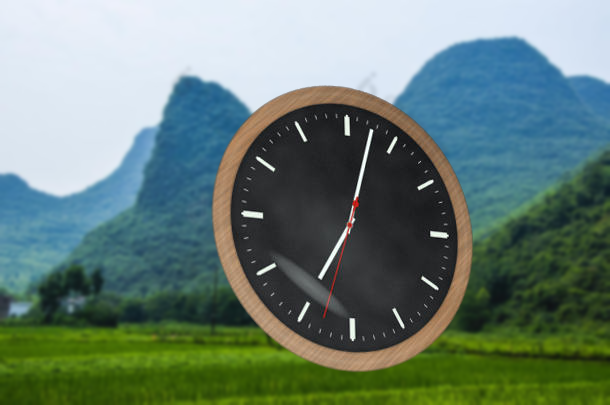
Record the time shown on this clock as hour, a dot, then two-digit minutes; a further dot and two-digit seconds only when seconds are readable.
7.02.33
